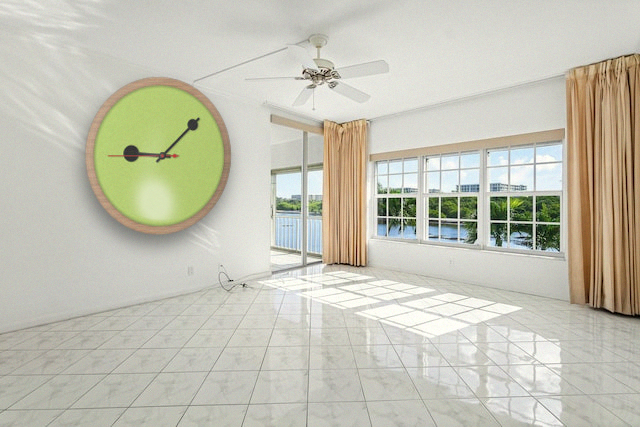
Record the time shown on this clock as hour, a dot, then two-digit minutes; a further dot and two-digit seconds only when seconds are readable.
9.07.45
